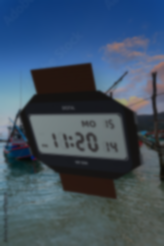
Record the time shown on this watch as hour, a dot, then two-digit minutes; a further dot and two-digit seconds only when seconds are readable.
11.20.14
